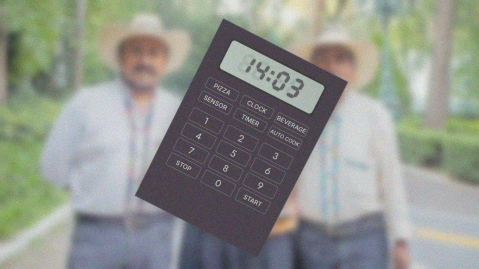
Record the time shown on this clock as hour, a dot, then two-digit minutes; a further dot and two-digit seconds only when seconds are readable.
14.03
